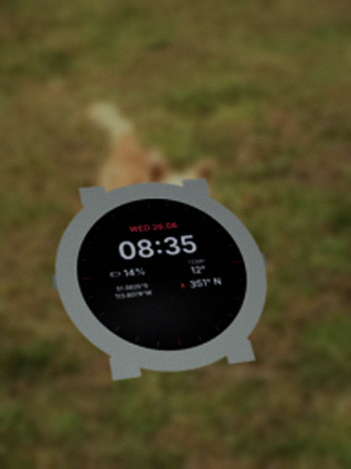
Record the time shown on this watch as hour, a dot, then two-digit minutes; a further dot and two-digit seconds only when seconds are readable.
8.35
